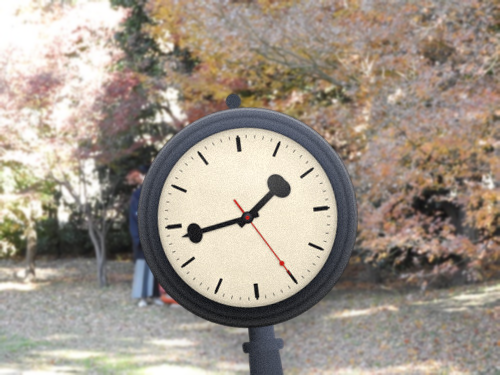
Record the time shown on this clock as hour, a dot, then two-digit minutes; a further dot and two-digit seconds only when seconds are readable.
1.43.25
